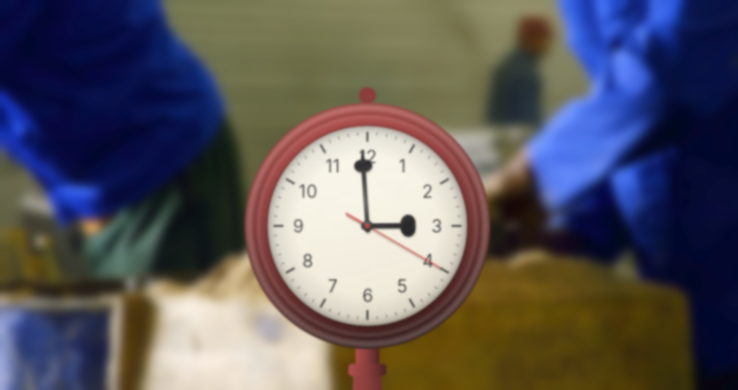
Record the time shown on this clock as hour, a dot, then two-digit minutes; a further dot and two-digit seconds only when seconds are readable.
2.59.20
